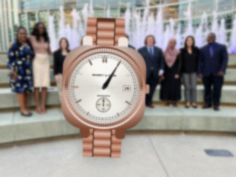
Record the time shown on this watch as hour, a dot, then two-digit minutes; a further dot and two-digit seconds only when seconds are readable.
1.05
